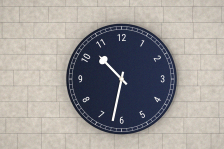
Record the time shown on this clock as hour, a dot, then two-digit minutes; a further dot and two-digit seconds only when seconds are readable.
10.32
